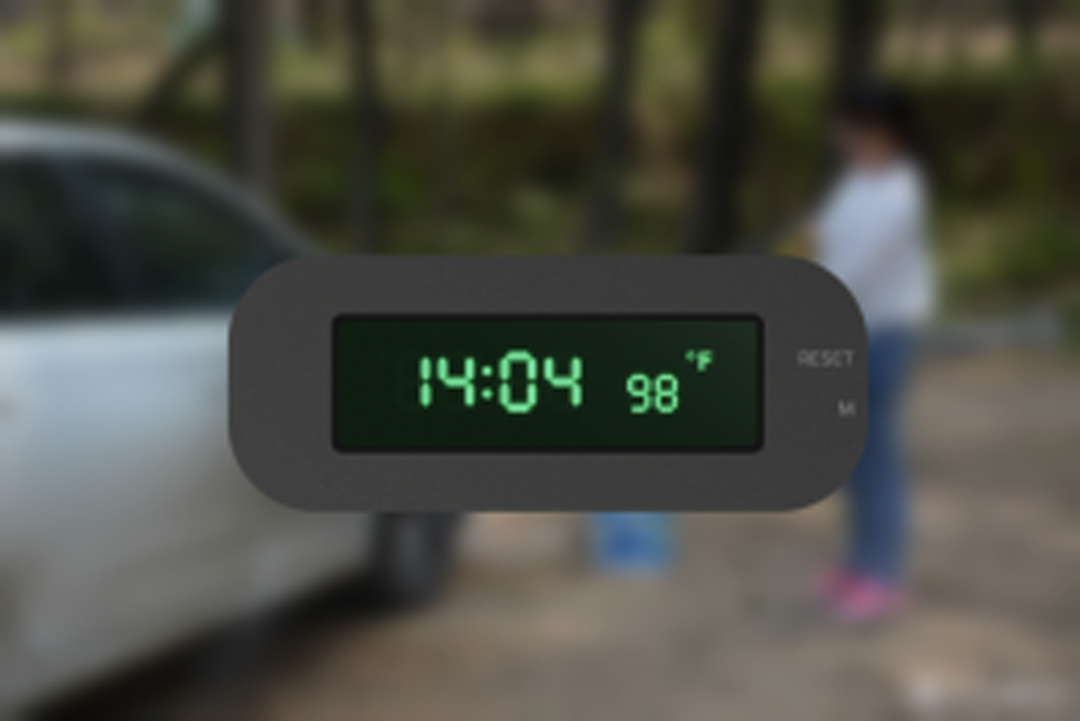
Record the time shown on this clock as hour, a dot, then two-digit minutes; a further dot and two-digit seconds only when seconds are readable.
14.04
